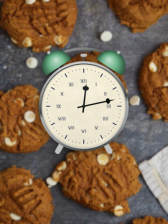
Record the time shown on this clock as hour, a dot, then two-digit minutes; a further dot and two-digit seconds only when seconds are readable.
12.13
